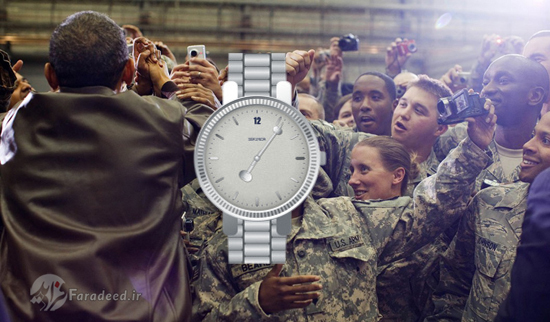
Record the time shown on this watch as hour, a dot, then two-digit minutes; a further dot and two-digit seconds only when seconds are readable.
7.06
